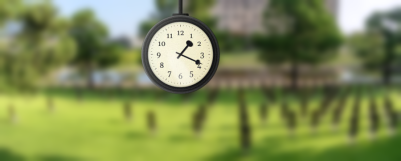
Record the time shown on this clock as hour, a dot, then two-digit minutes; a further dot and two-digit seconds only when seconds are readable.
1.19
